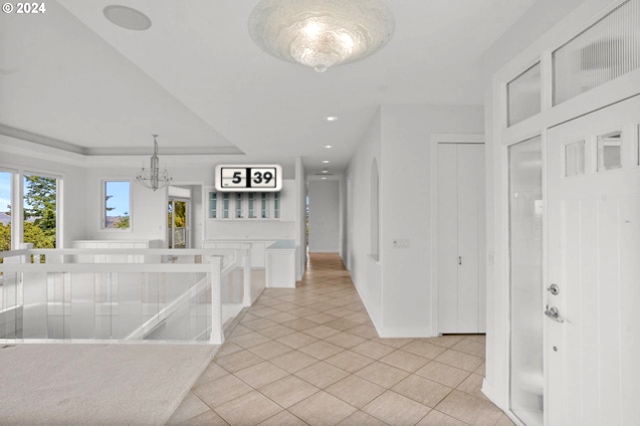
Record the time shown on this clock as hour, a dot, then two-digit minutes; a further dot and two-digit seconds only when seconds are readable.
5.39
